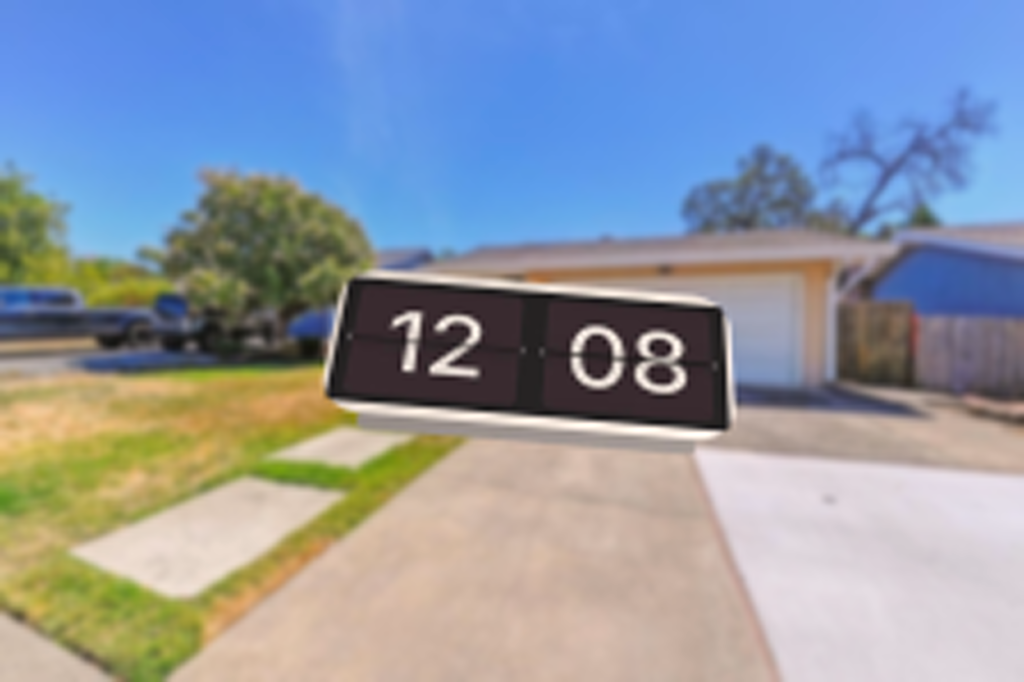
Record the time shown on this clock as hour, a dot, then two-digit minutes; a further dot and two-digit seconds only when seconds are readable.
12.08
